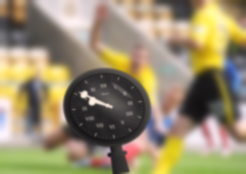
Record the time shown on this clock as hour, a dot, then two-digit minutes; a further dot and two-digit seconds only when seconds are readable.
9.51
